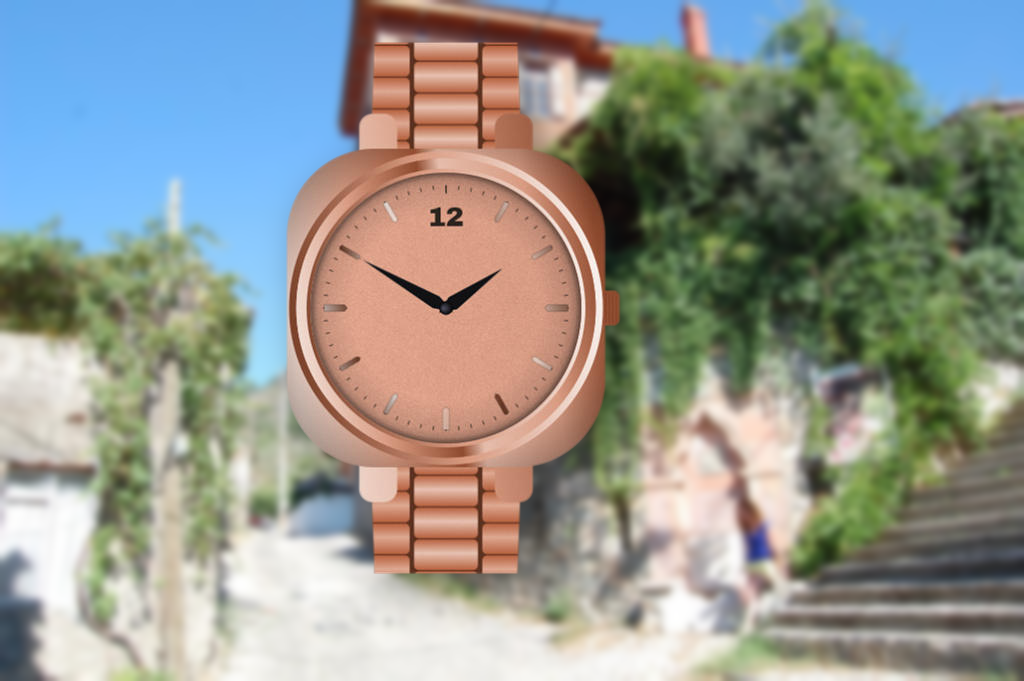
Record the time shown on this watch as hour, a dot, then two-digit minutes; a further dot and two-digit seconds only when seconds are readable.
1.50
